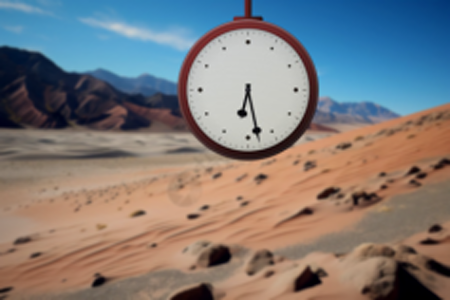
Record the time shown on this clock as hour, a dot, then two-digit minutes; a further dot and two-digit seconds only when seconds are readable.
6.28
